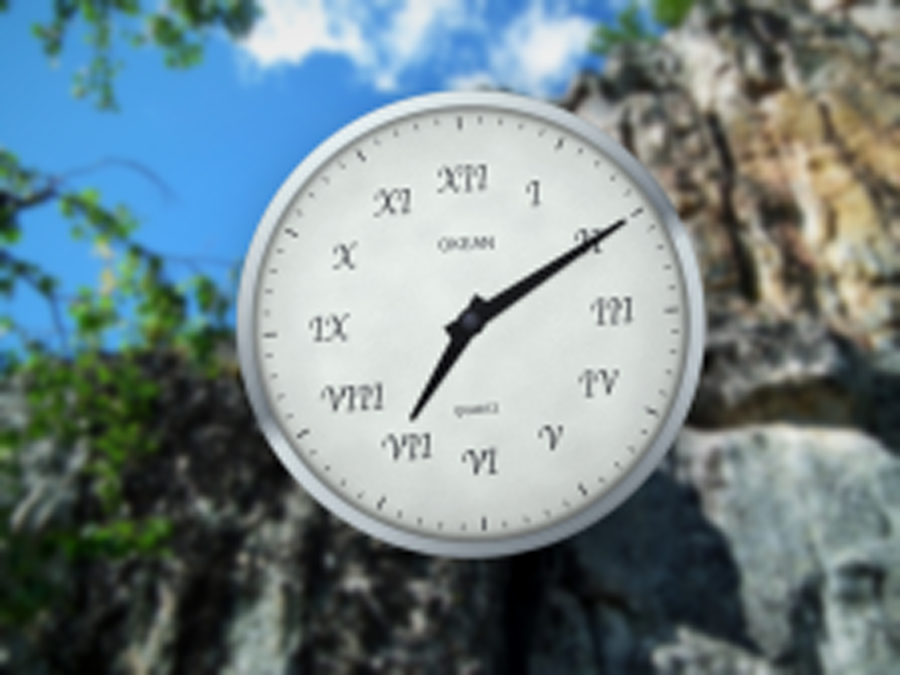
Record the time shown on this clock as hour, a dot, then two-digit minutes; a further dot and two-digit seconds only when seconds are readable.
7.10
